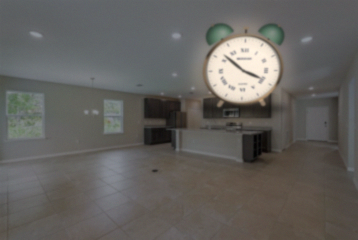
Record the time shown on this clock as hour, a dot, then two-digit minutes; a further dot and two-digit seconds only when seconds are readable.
3.52
